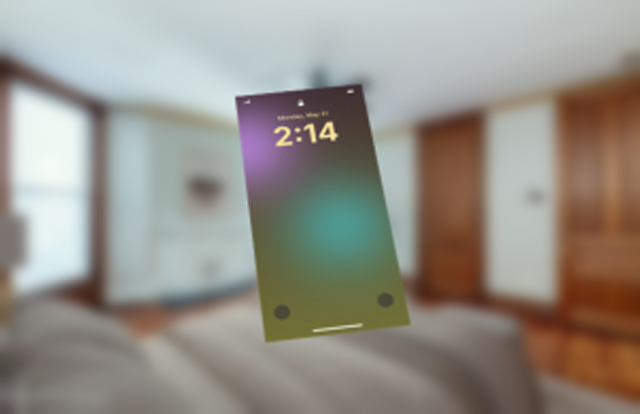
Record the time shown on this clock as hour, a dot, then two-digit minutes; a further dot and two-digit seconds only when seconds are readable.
2.14
